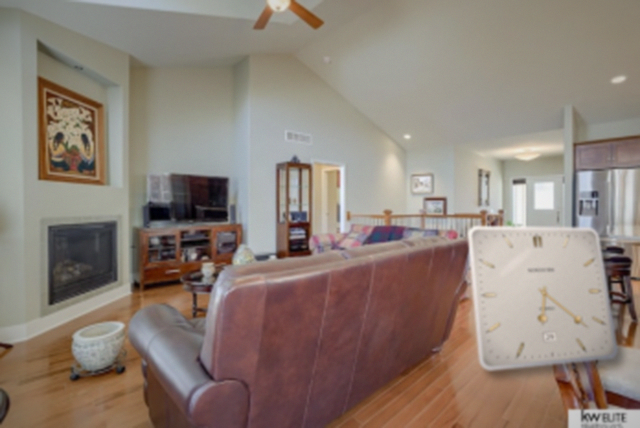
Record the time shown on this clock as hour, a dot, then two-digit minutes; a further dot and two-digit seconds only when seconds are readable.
6.22
